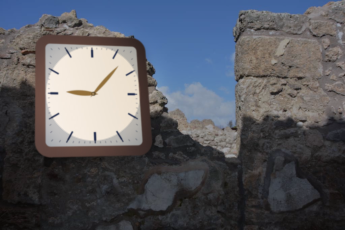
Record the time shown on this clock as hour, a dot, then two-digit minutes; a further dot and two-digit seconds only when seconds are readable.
9.07
